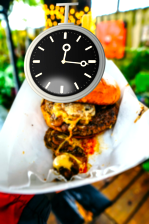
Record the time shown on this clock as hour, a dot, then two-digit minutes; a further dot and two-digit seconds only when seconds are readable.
12.16
